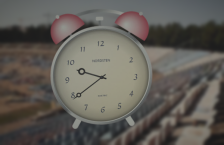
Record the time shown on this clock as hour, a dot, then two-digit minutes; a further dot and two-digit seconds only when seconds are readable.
9.39
